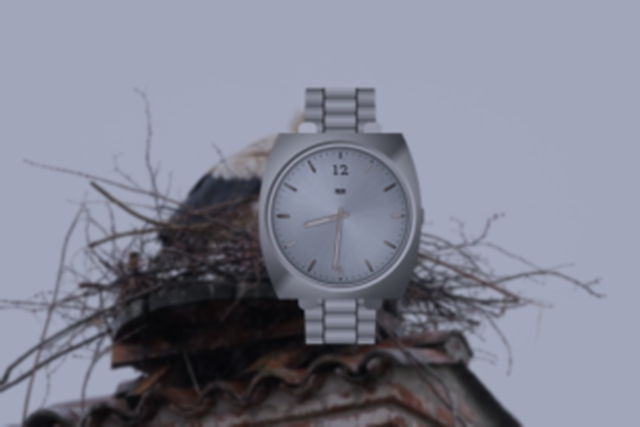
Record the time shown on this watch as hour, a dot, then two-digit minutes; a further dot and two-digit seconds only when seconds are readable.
8.31
